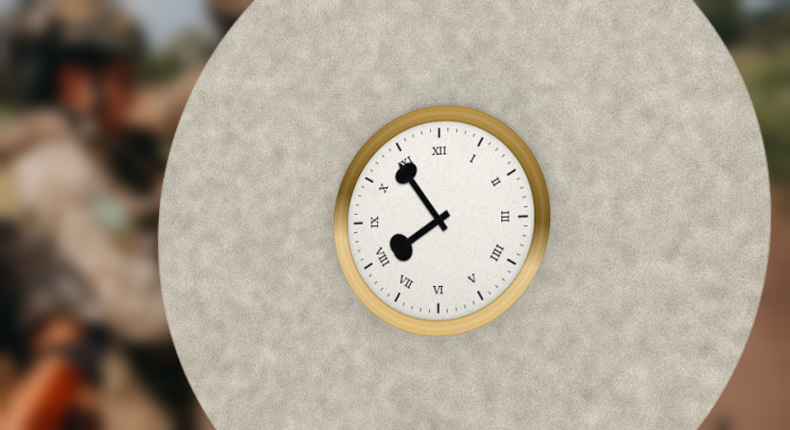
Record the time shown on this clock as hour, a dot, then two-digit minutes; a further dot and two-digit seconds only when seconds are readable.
7.54
